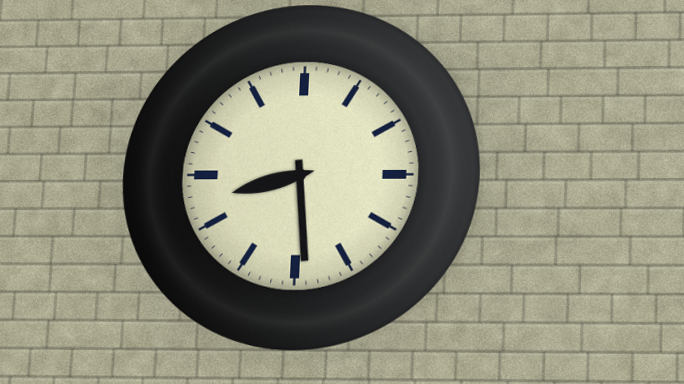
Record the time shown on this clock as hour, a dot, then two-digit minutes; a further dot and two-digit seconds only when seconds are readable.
8.29
